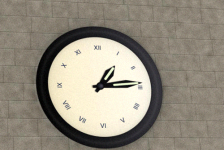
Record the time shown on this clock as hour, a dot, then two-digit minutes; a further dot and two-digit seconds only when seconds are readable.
1.14
